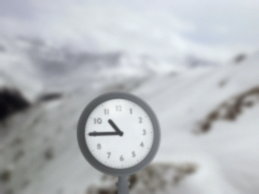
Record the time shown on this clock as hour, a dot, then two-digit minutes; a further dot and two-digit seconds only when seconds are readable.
10.45
